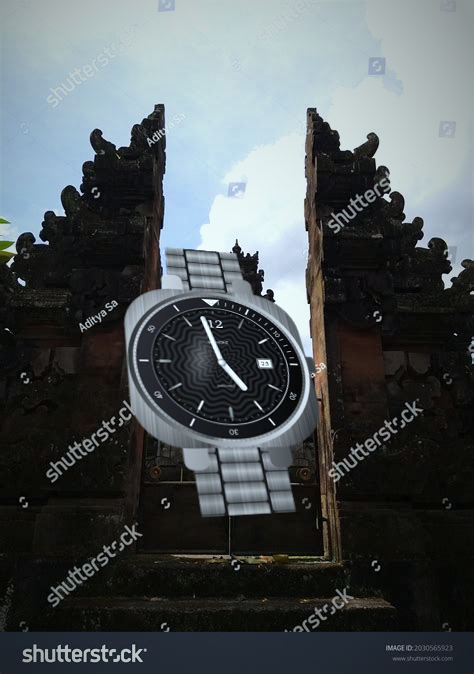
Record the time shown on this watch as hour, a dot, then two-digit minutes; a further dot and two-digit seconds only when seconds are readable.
4.58
